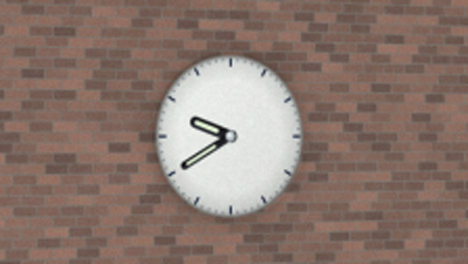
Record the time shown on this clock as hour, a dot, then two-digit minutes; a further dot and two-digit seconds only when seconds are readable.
9.40
